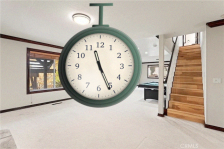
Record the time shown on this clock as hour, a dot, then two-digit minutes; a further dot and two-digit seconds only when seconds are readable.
11.26
